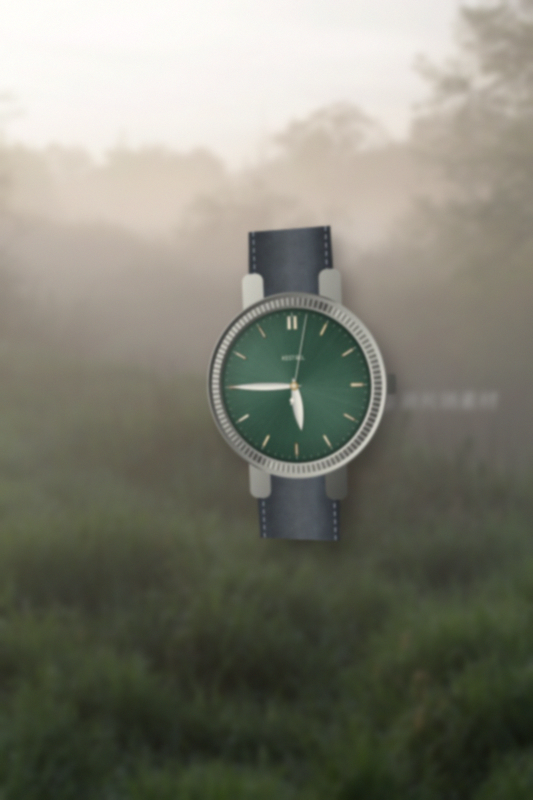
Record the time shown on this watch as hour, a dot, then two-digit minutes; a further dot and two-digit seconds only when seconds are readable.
5.45.02
